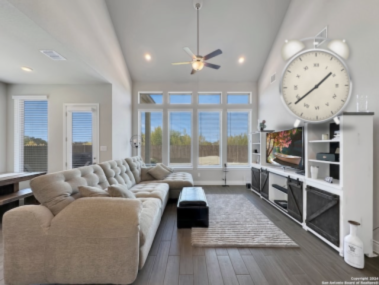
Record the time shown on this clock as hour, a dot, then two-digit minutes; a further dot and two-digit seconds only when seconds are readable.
1.39
